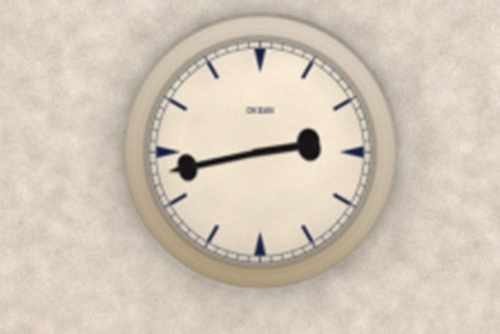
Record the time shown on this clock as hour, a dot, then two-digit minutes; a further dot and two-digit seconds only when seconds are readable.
2.43
